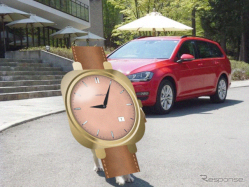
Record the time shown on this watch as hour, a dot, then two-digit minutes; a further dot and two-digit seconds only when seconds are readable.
9.05
